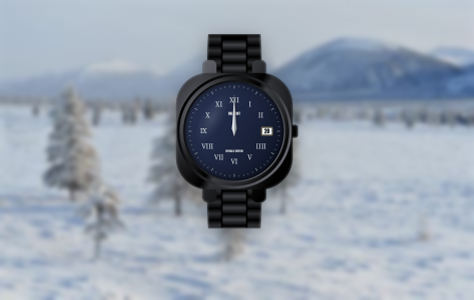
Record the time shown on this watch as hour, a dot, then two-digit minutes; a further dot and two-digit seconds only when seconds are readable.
12.00
